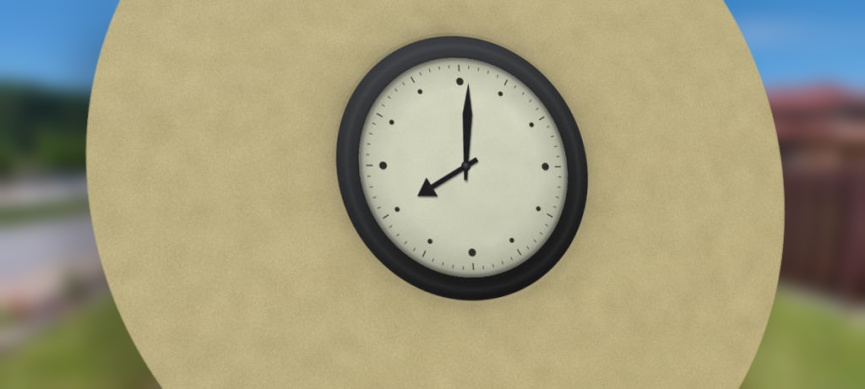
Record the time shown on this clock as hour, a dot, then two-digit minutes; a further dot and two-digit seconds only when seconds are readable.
8.01
